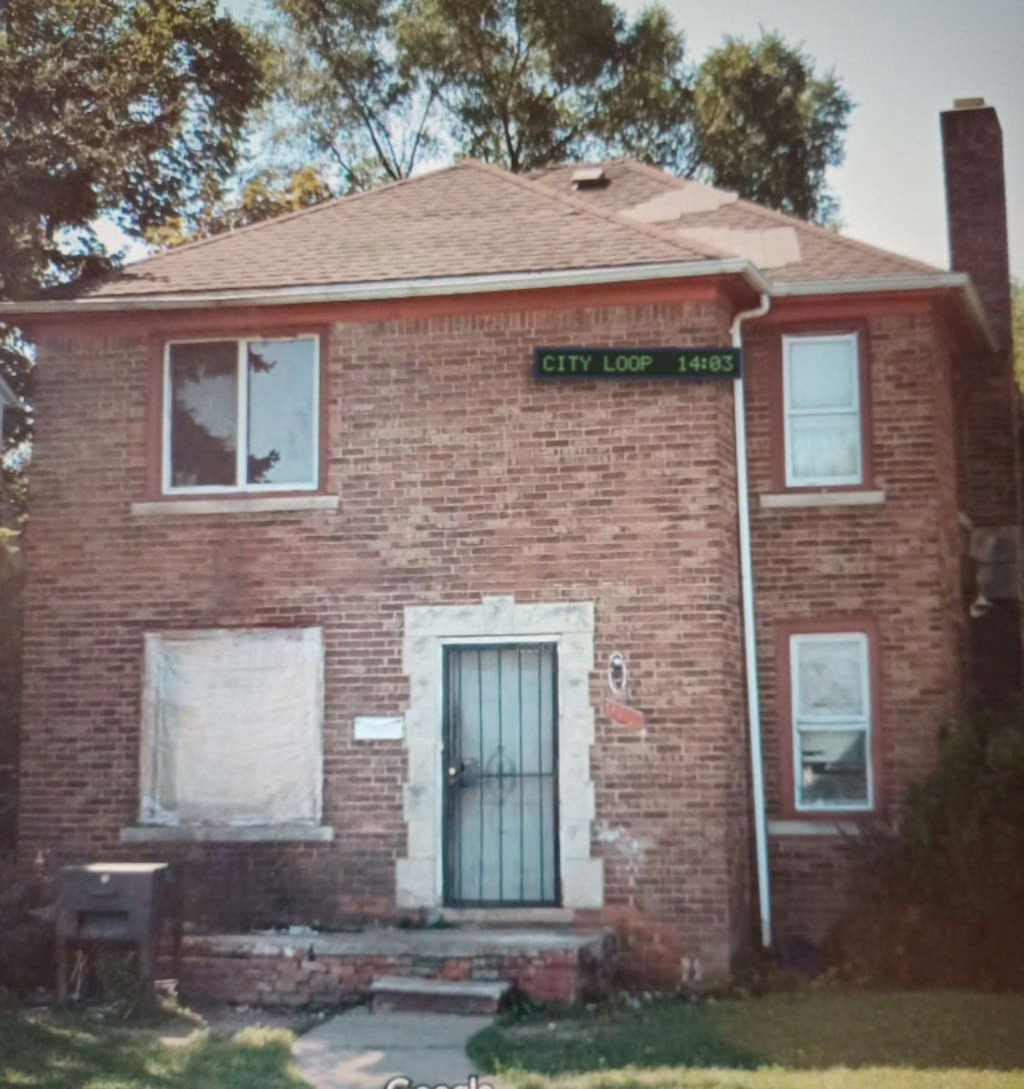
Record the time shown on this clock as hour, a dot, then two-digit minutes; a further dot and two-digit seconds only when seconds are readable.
14.03
